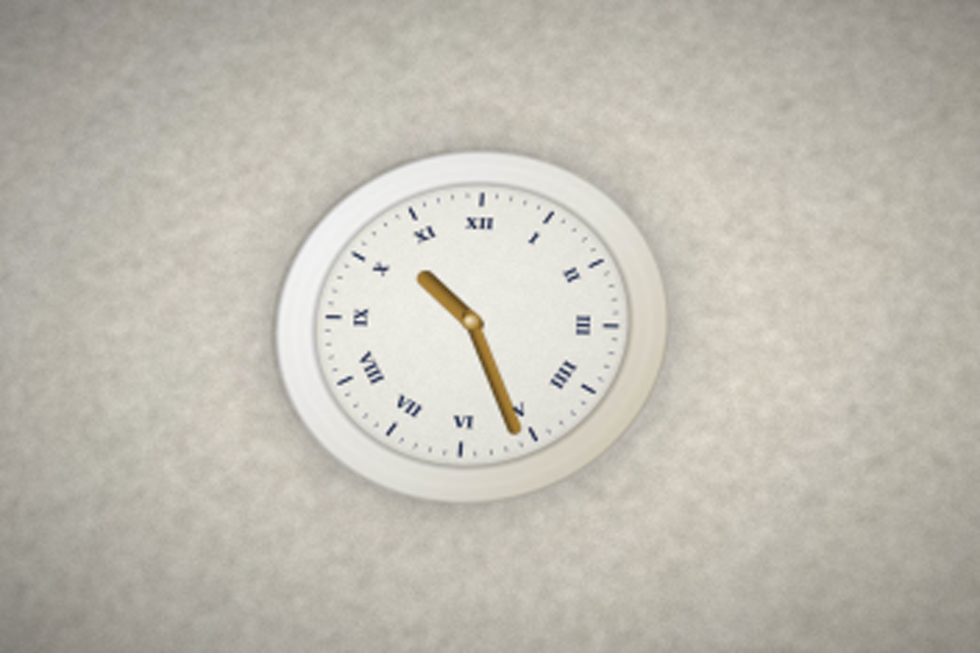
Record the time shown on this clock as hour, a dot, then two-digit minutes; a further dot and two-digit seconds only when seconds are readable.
10.26
